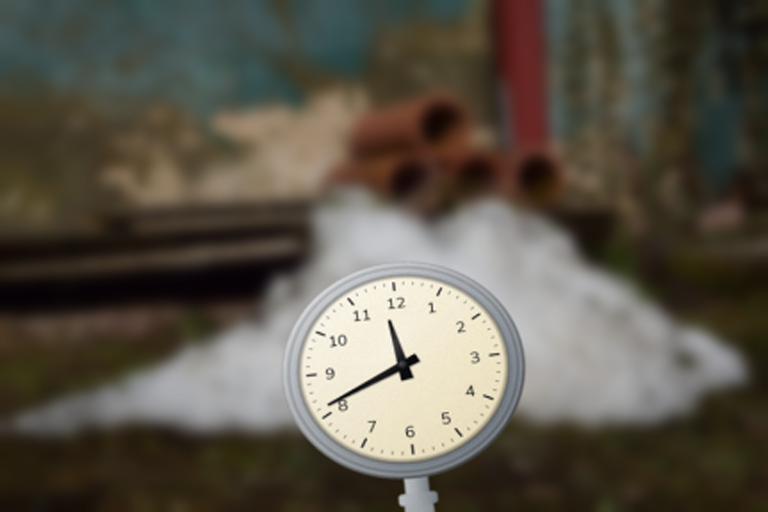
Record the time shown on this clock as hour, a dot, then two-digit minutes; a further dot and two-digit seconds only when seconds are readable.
11.41
